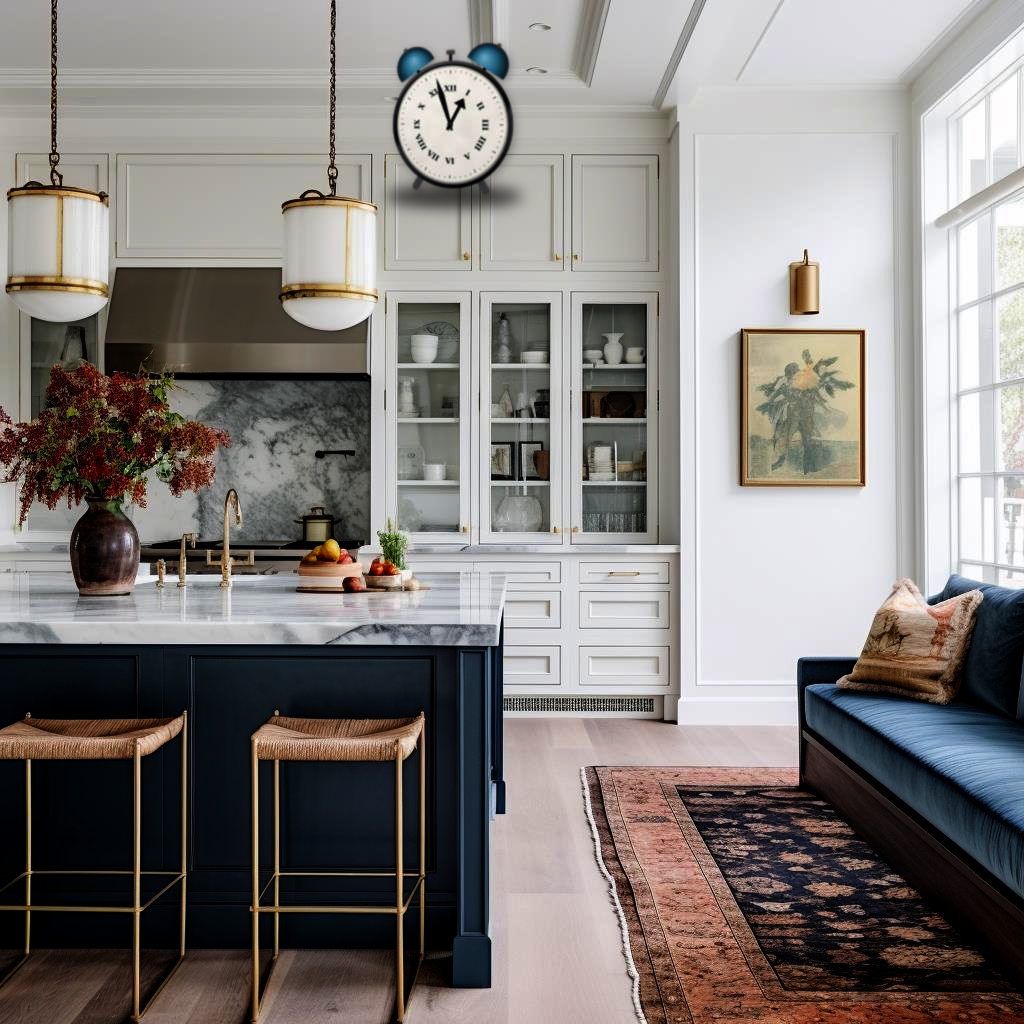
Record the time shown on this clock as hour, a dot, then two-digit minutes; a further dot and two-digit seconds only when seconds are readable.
12.57
